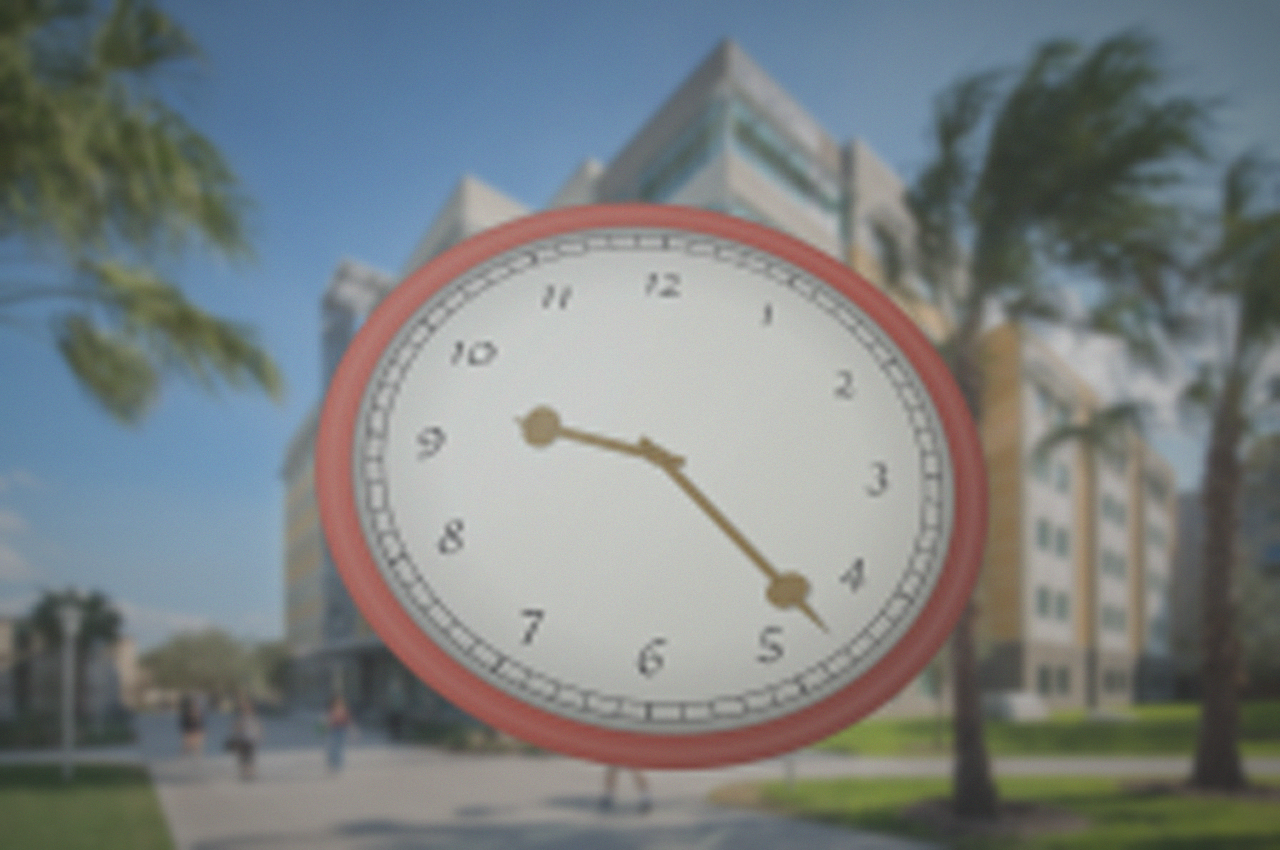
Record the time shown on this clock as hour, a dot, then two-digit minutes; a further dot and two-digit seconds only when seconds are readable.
9.23
